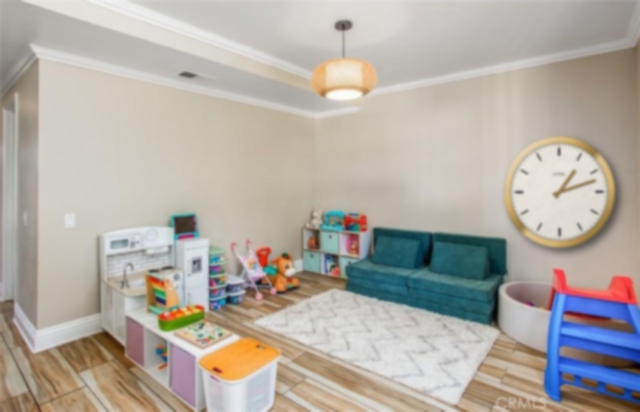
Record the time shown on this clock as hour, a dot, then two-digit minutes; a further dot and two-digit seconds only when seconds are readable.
1.12
